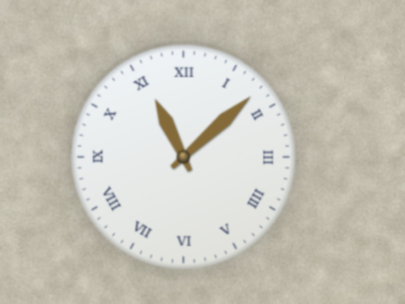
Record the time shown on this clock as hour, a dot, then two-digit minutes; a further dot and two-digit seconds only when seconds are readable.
11.08
